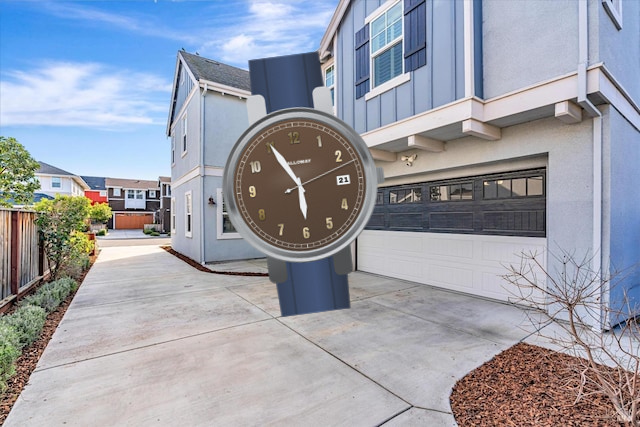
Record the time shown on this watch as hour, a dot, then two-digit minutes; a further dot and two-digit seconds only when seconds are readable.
5.55.12
